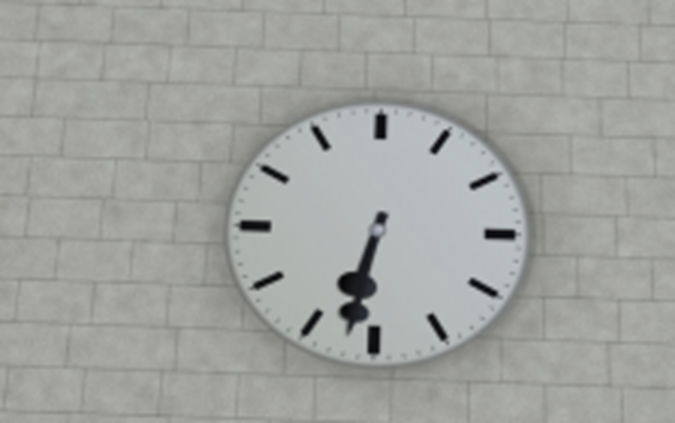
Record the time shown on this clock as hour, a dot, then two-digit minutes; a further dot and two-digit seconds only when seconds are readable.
6.32
